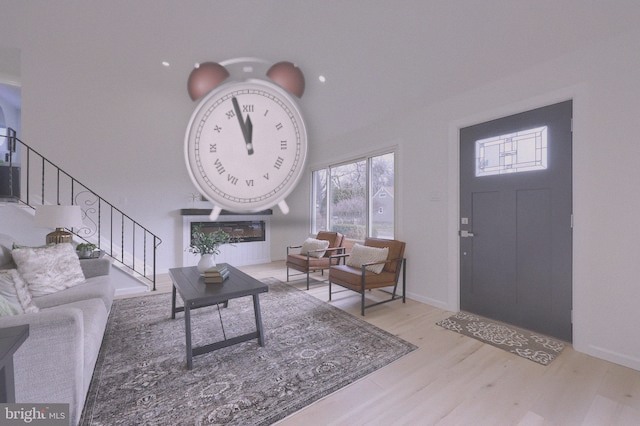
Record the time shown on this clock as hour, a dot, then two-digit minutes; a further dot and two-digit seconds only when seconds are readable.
11.57
